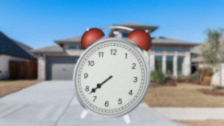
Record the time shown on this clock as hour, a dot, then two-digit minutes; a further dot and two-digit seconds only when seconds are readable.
7.38
